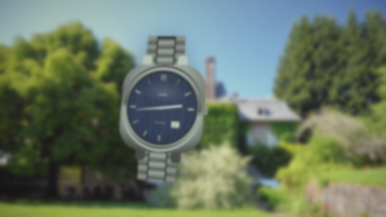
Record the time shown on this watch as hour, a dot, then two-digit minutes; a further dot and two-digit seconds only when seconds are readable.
2.44
